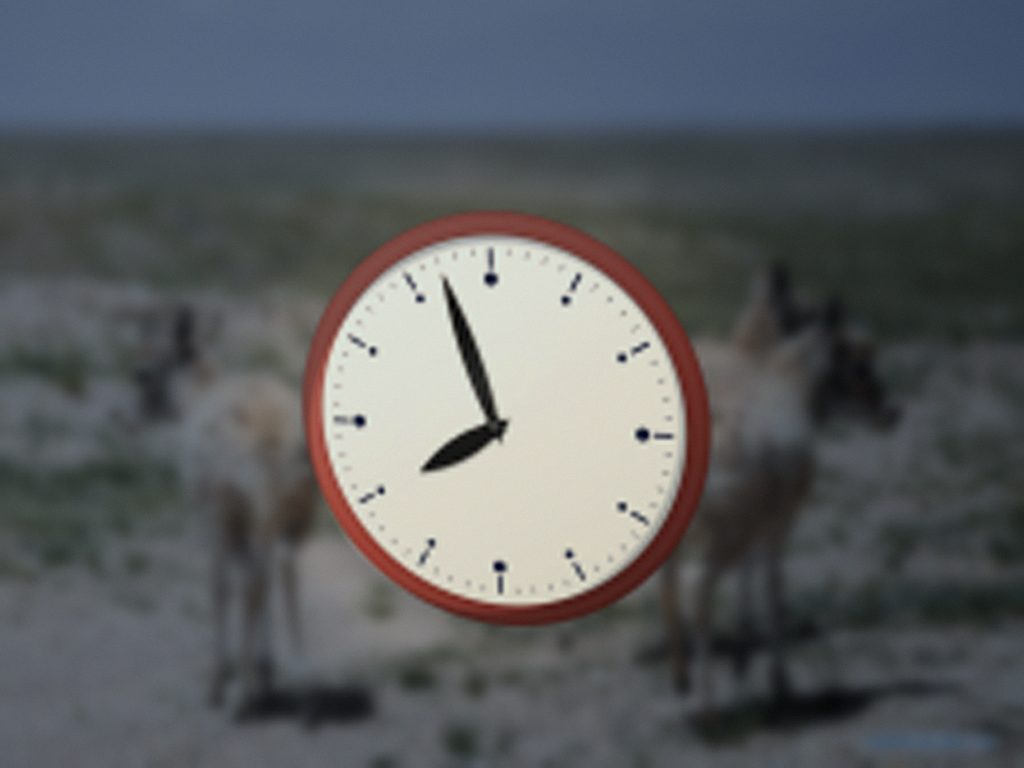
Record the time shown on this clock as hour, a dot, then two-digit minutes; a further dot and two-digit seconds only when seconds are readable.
7.57
